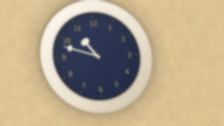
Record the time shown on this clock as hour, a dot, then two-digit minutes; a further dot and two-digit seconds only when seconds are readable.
10.48
